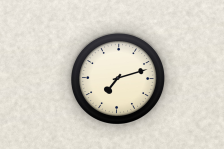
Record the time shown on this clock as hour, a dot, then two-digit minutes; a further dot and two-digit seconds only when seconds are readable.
7.12
